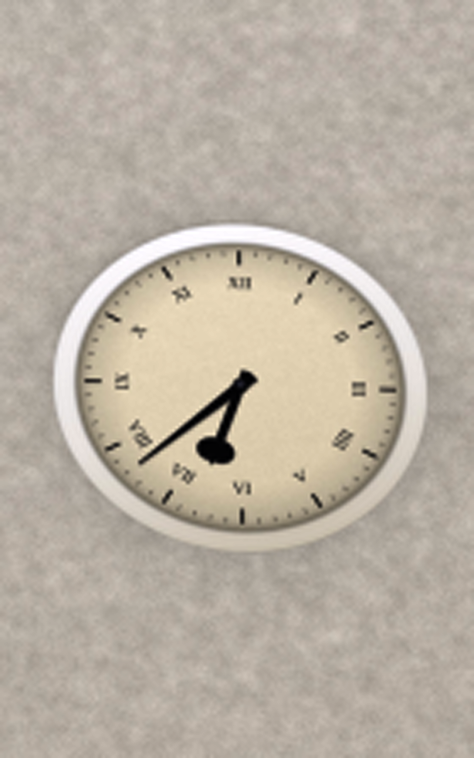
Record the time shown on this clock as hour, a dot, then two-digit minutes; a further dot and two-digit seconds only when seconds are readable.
6.38
